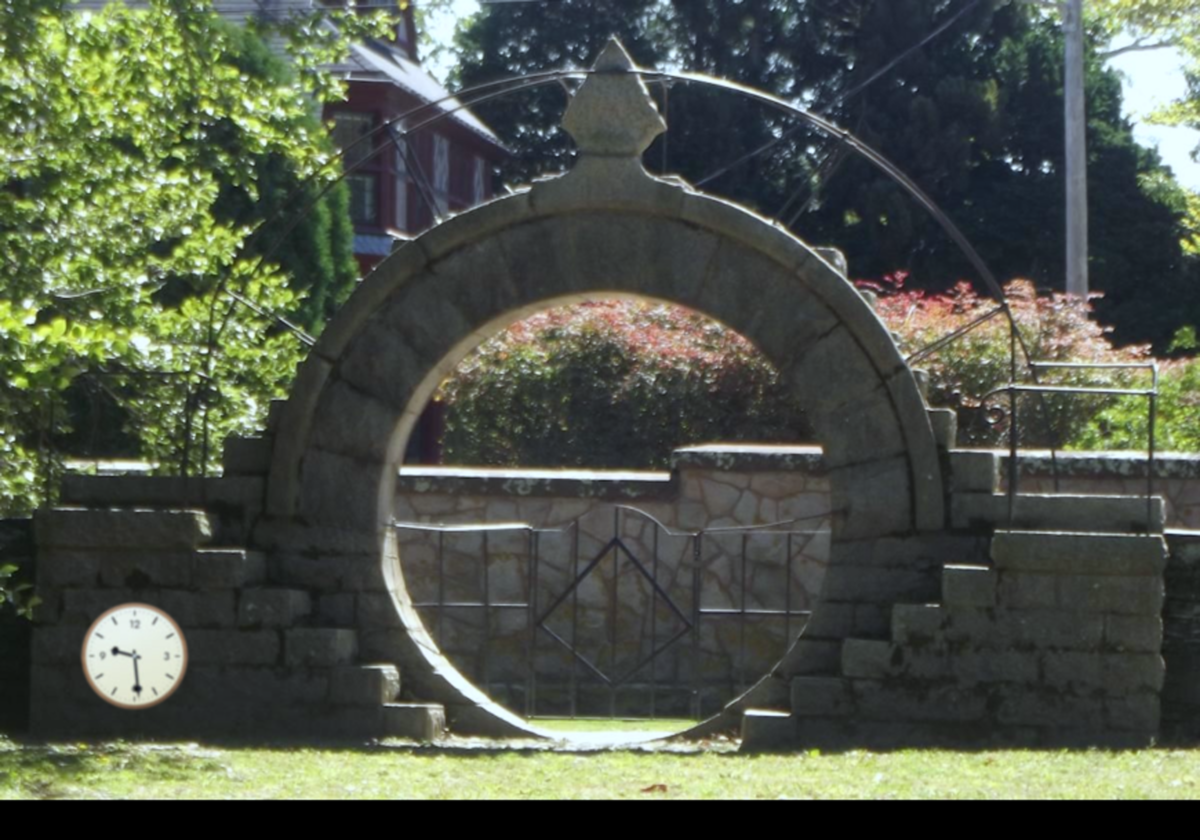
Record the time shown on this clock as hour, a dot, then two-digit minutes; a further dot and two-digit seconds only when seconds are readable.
9.29
